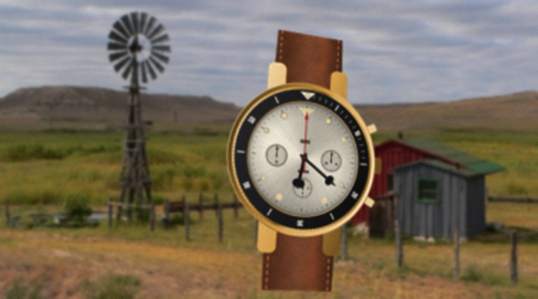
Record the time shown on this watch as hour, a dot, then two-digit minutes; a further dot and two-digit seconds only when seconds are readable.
6.21
